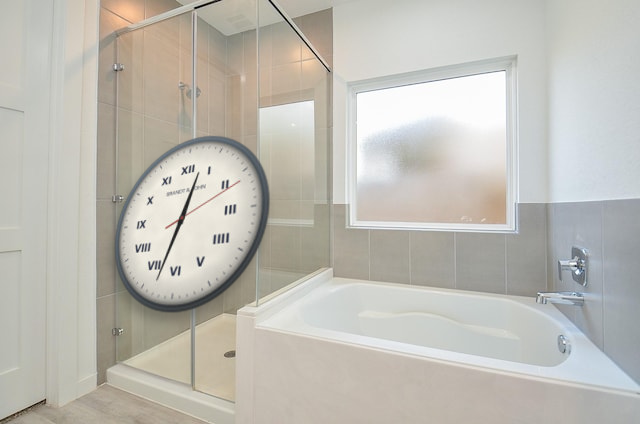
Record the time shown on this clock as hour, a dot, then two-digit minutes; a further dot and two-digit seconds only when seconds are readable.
12.33.11
